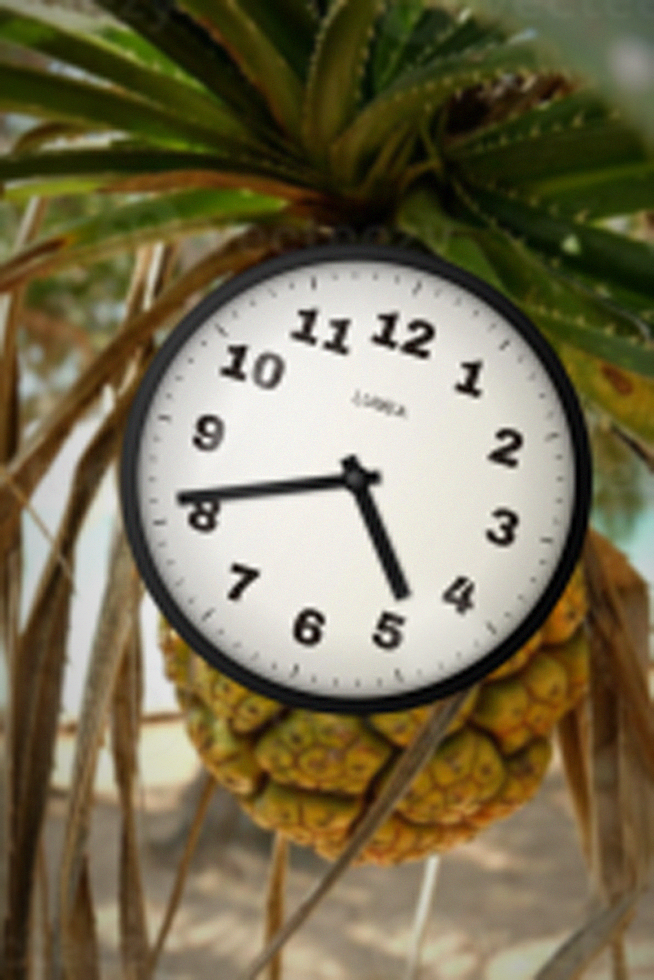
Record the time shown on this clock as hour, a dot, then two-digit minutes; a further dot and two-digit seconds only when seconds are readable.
4.41
